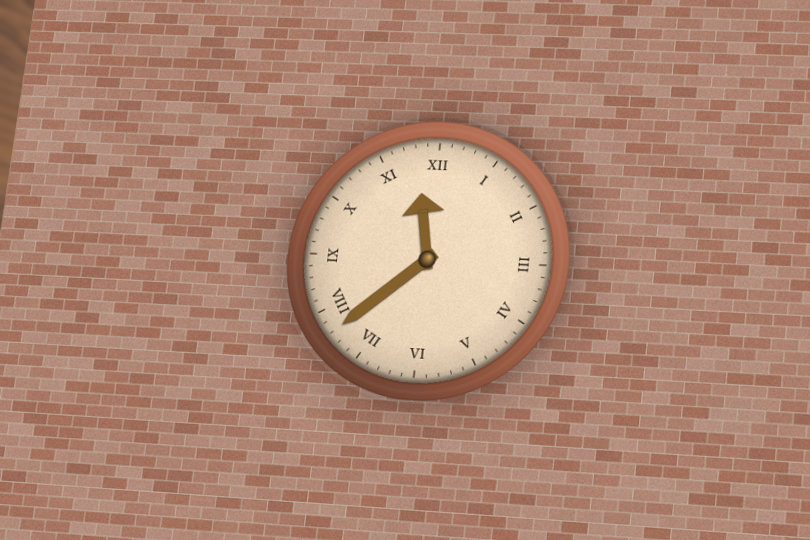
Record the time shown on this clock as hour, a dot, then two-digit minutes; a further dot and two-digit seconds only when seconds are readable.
11.38
